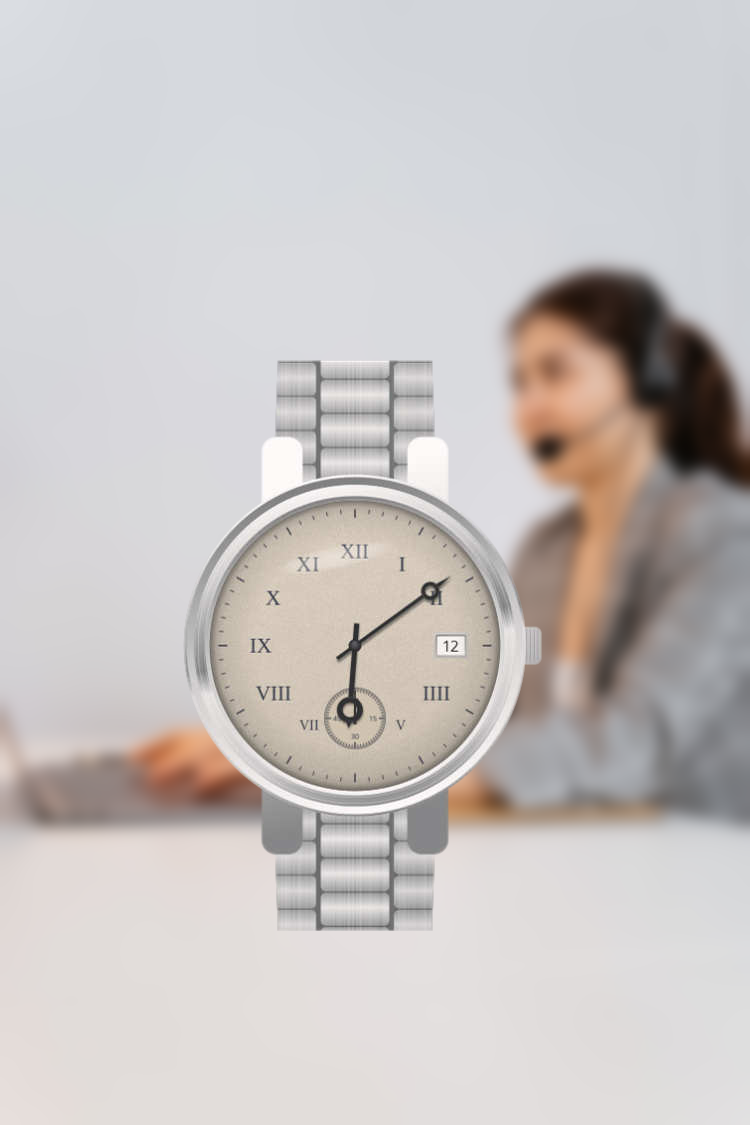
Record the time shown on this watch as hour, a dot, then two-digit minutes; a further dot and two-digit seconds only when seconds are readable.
6.09
